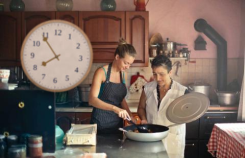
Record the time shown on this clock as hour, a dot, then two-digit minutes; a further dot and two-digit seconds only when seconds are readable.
7.54
